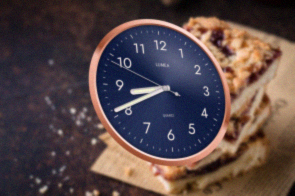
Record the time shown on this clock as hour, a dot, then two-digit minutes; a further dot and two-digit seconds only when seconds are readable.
8.40.49
